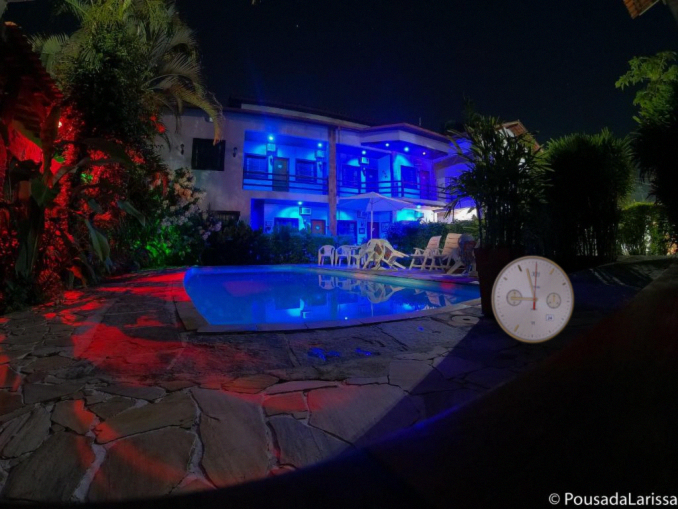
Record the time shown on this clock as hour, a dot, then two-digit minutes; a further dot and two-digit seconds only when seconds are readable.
8.57
